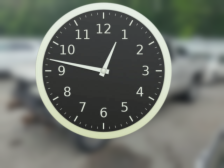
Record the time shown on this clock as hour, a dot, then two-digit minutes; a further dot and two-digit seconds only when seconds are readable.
12.47
